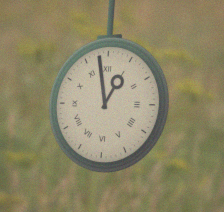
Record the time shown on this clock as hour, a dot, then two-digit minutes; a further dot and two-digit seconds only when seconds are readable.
12.58
